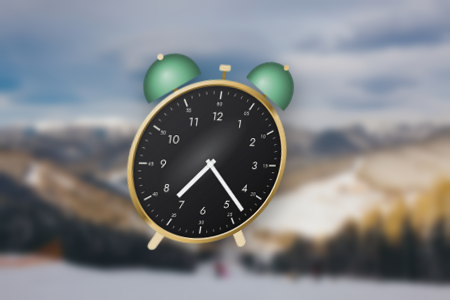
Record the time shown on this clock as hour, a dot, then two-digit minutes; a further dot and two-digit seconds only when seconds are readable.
7.23
